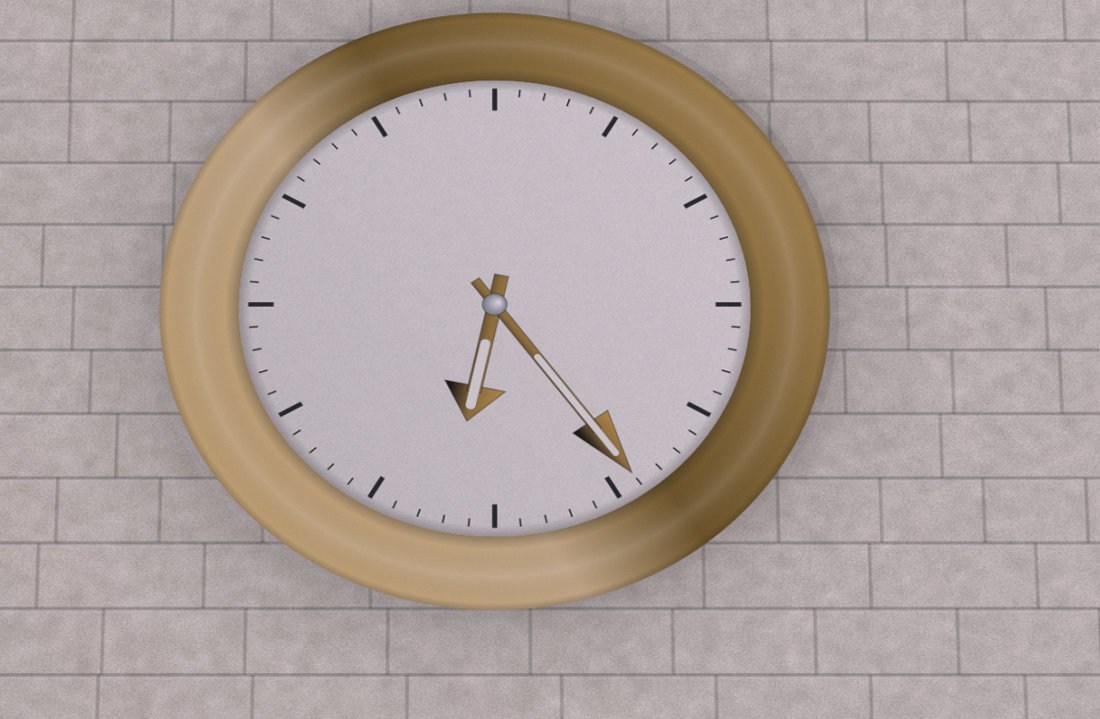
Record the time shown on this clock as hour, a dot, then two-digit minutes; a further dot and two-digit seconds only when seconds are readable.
6.24
